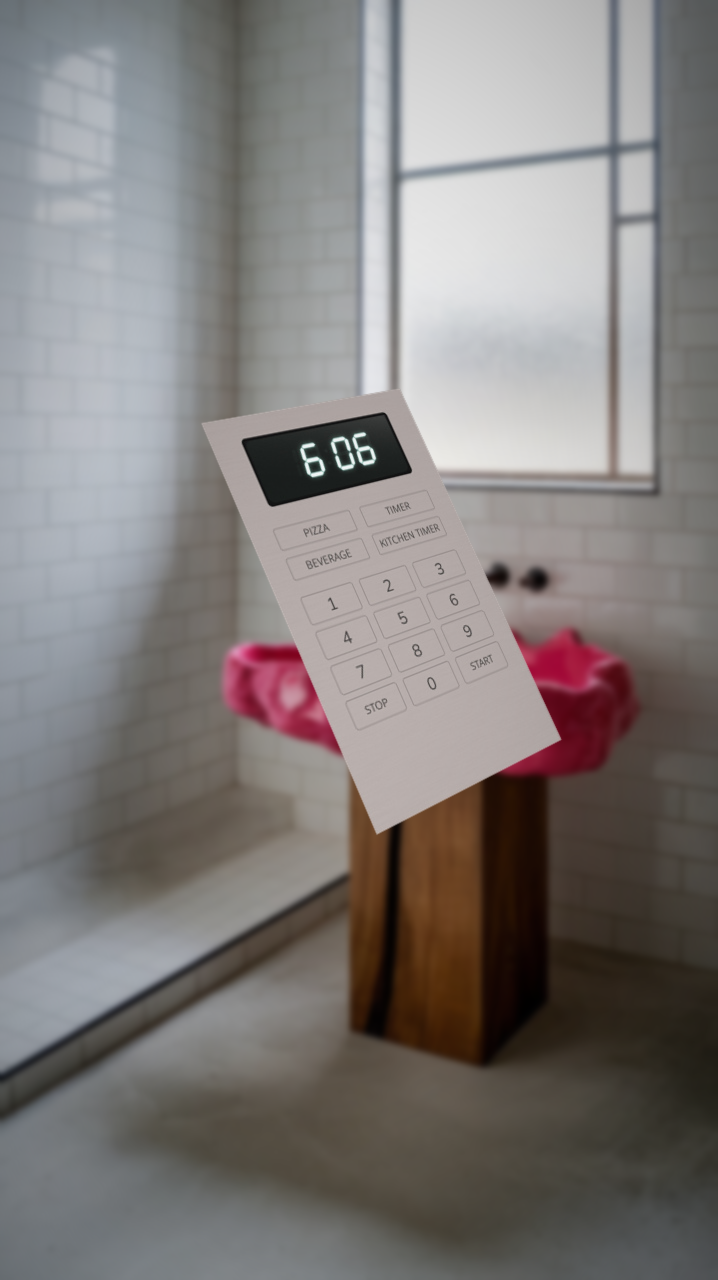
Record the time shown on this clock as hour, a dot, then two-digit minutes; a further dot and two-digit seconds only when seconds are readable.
6.06
